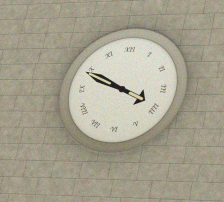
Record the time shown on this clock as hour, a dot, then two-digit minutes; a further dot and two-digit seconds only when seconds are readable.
3.49
